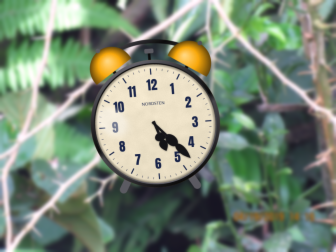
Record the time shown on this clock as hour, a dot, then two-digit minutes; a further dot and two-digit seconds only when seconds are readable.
5.23
